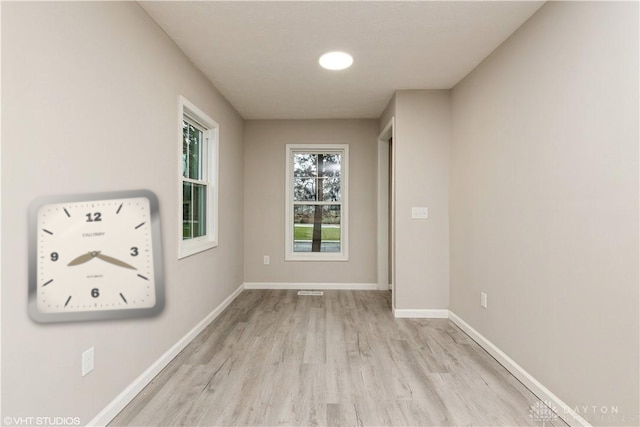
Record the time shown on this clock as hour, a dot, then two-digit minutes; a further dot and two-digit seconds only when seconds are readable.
8.19
